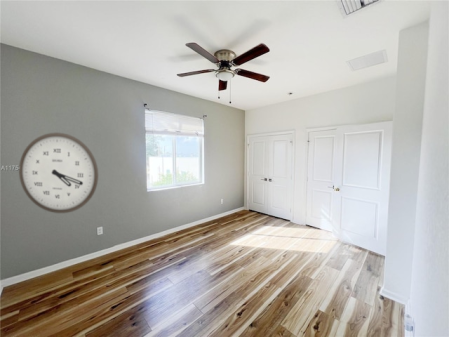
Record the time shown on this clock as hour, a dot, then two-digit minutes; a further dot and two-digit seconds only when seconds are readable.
4.18
